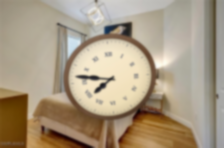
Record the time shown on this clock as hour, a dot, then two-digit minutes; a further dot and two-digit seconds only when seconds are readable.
7.47
